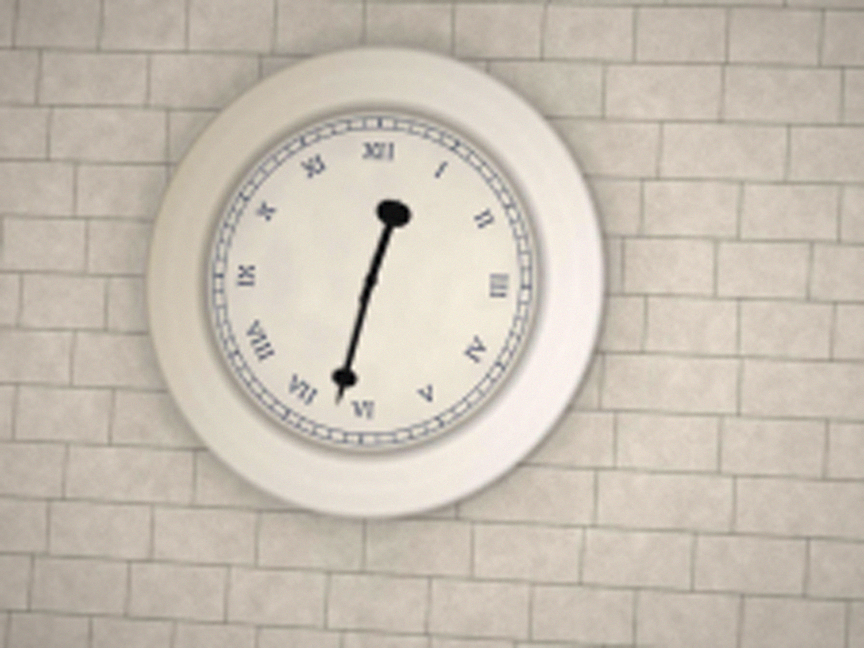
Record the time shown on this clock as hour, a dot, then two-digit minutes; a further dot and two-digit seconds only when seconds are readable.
12.32
